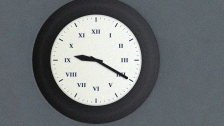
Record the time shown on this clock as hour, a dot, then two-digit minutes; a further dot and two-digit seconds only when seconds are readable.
9.20
